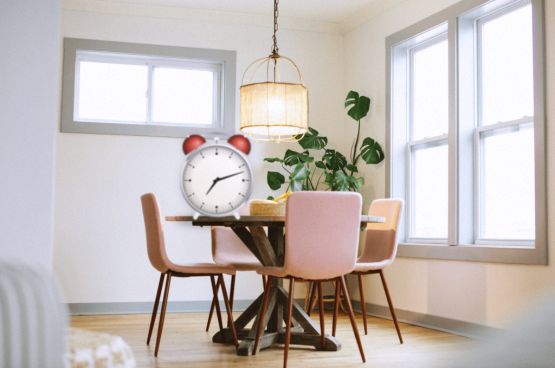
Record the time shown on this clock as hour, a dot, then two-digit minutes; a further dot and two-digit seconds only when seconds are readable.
7.12
